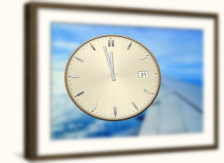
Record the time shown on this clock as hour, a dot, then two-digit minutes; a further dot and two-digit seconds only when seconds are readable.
11.58
